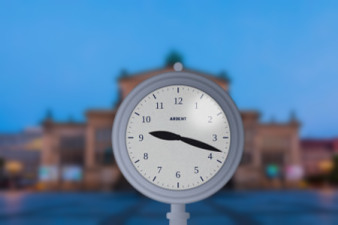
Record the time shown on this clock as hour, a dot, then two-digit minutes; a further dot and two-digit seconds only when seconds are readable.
9.18
